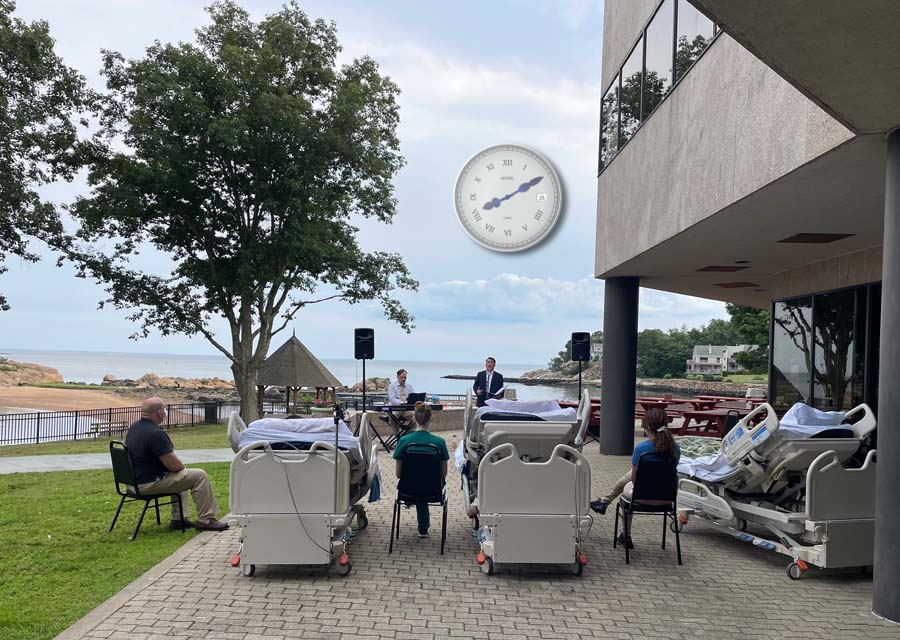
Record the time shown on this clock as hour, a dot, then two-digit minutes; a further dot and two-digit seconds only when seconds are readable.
8.10
